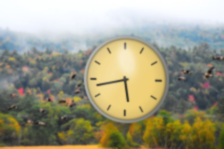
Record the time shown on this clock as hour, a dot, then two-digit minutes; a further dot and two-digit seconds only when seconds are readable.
5.43
